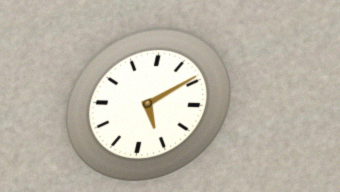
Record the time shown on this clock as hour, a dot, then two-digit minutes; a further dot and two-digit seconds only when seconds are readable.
5.09
